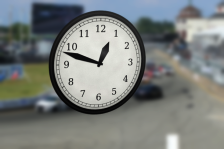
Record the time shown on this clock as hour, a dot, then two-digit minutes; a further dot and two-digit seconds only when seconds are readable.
12.48
